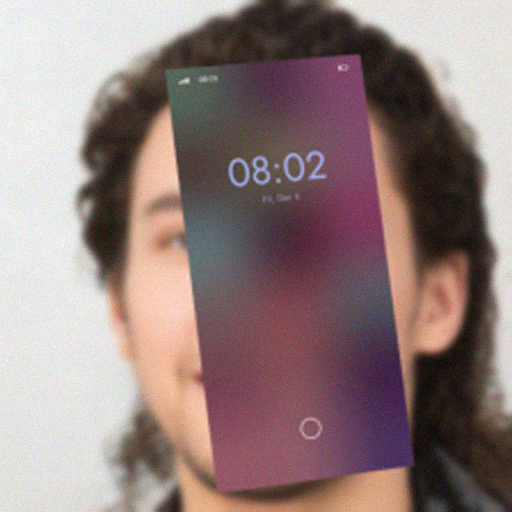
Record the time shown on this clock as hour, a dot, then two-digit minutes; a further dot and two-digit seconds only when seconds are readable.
8.02
